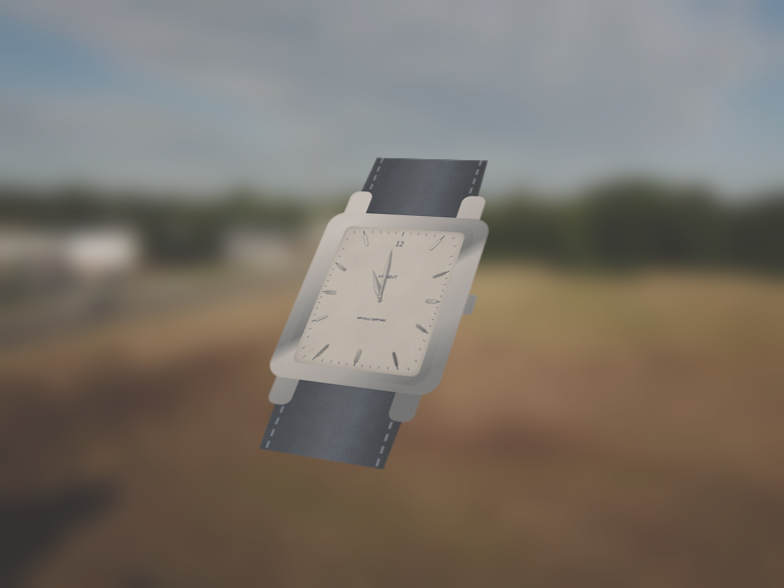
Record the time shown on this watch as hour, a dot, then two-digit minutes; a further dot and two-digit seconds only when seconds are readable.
10.59
